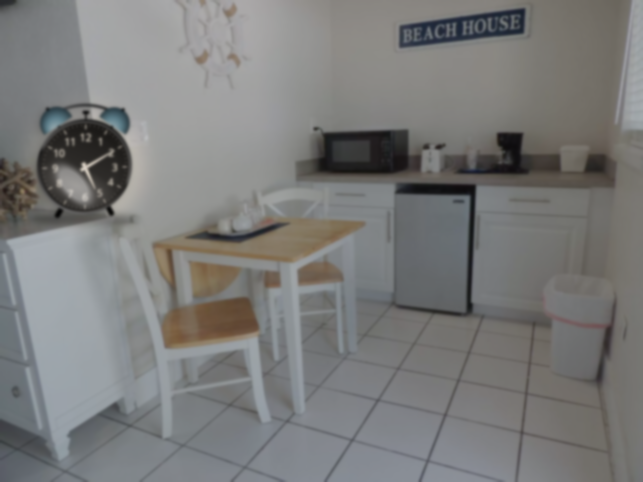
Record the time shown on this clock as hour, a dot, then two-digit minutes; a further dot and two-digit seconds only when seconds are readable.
5.10
